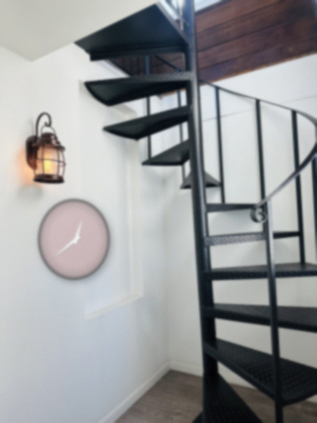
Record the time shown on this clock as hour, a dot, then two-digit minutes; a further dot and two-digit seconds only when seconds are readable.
12.39
